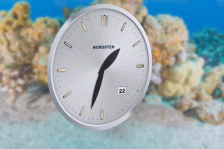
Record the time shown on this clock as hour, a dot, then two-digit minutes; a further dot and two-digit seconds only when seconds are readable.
1.33
